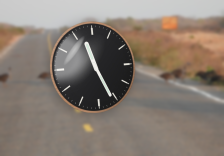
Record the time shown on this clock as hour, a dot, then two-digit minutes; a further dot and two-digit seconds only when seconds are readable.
11.26
